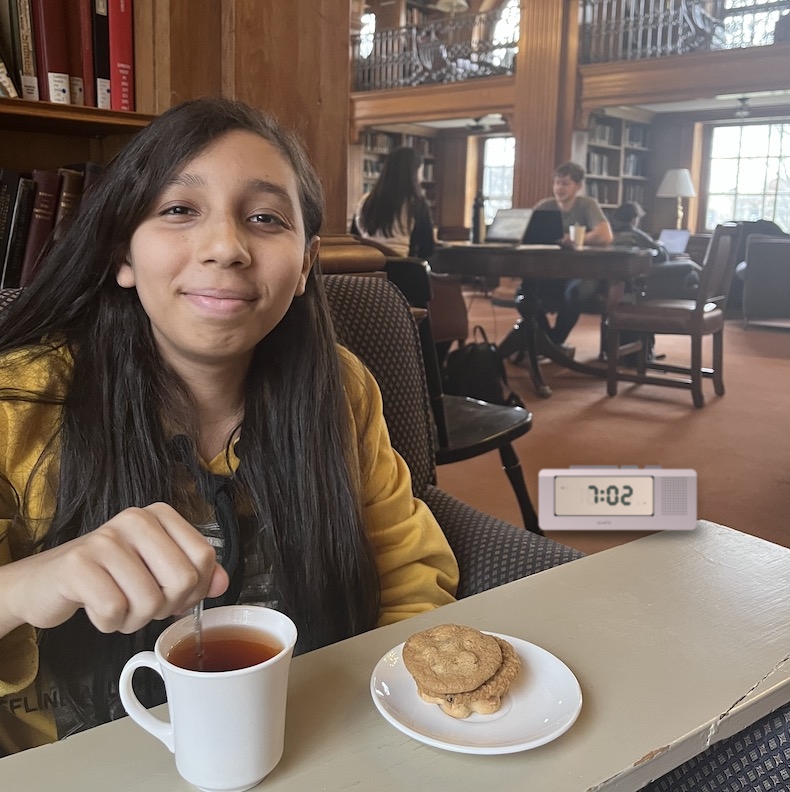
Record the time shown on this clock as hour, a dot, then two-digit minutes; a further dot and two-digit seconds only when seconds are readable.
7.02
